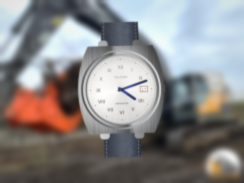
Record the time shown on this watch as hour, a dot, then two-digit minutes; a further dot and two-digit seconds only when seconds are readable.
4.12
